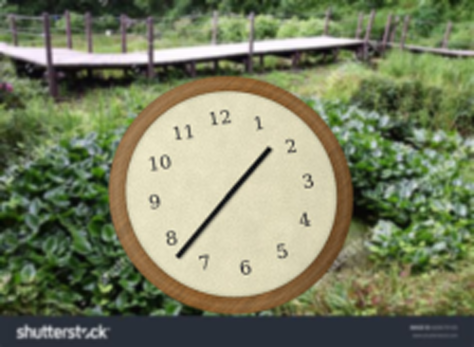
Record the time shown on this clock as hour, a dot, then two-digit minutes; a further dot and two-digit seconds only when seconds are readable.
1.38
